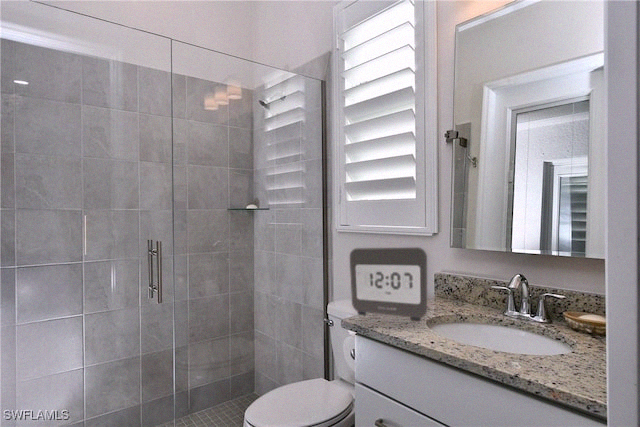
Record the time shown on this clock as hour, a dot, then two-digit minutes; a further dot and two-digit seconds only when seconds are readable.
12.07
